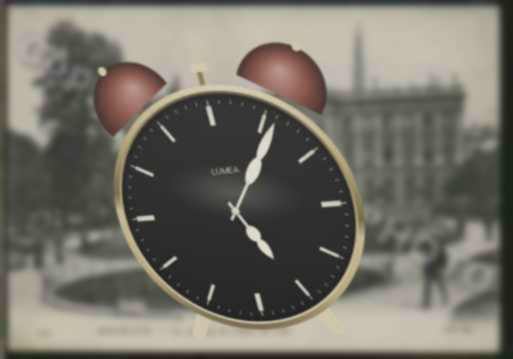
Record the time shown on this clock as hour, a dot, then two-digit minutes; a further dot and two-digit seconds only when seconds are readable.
5.06
